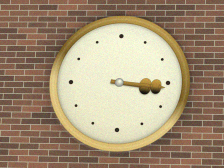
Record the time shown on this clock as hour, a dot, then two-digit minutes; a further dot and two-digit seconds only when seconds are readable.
3.16
